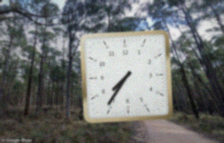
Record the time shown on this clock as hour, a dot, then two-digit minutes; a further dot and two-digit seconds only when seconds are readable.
7.36
